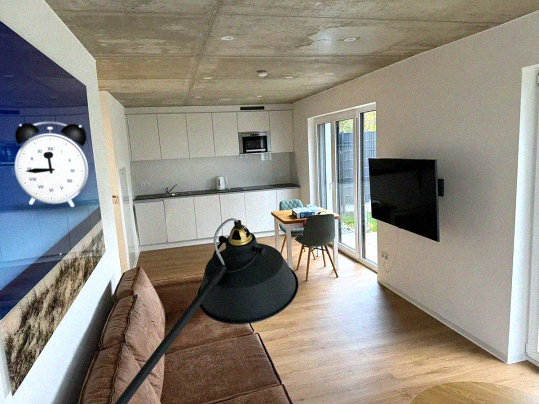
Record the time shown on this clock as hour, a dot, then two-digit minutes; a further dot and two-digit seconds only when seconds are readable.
11.44
